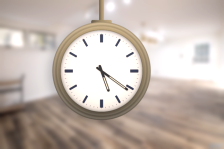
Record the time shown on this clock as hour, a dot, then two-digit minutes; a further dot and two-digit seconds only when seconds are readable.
5.21
